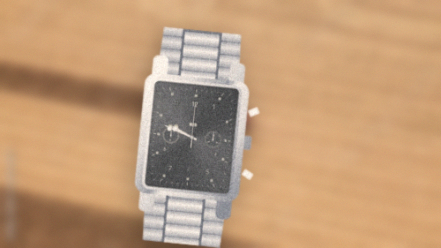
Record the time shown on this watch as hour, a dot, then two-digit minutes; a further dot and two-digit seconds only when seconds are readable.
9.48
